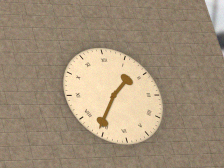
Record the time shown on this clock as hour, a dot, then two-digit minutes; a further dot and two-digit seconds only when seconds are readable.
1.36
